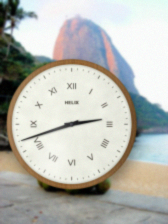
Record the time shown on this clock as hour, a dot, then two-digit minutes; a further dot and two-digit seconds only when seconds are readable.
2.42
